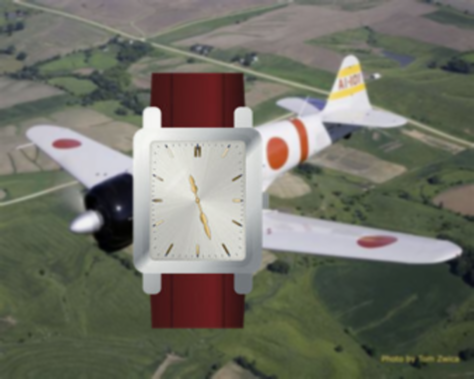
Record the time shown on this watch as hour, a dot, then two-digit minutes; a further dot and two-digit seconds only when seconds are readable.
11.27
